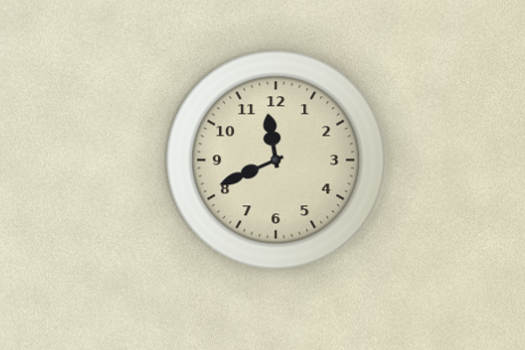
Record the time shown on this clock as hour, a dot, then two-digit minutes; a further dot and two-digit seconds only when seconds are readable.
11.41
